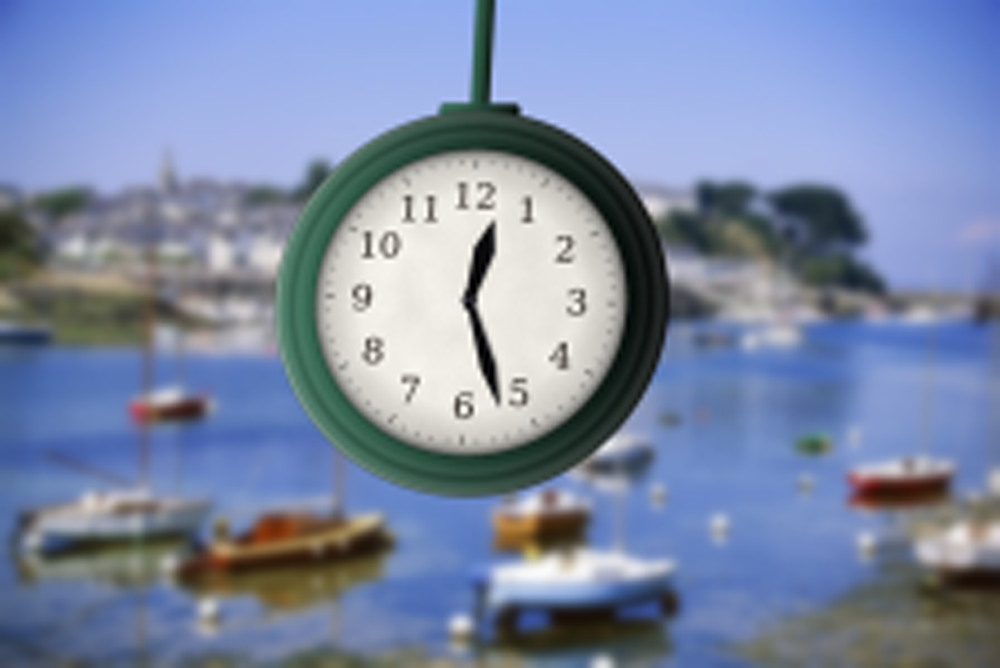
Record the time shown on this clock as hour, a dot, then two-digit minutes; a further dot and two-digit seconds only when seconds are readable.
12.27
